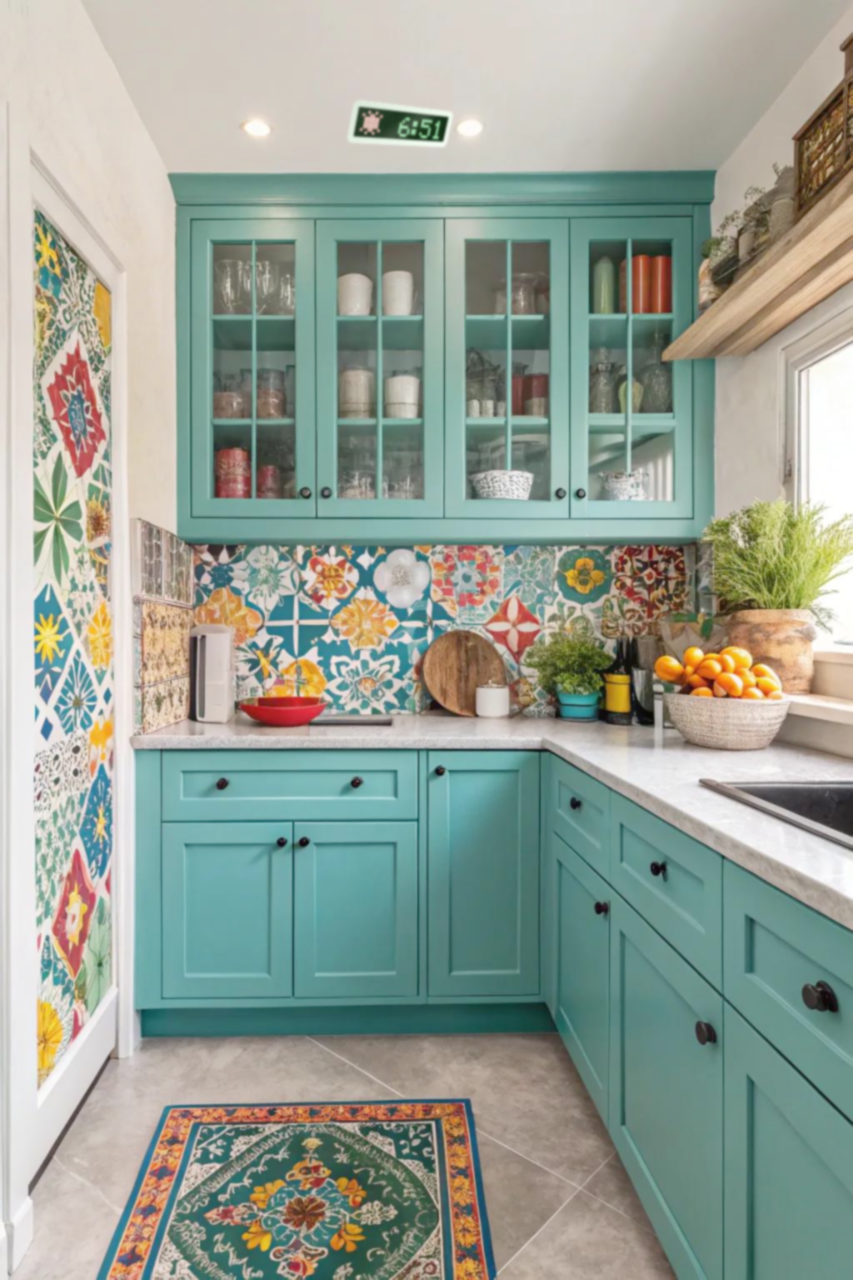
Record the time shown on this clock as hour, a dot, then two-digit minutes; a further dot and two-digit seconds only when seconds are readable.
6.51
